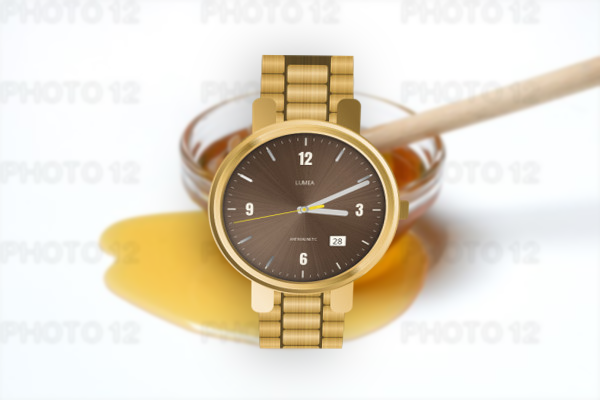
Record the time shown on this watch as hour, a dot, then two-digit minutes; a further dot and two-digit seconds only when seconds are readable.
3.10.43
